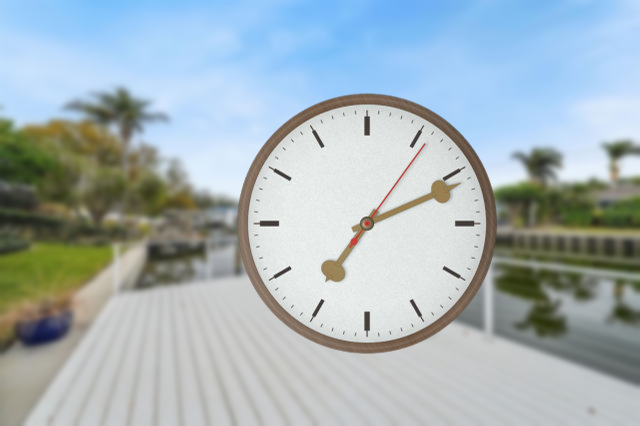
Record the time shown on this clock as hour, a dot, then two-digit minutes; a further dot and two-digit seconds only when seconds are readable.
7.11.06
